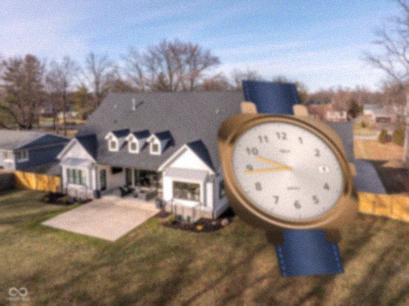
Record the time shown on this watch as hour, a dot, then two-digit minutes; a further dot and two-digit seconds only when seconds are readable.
9.44
